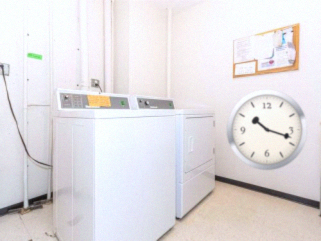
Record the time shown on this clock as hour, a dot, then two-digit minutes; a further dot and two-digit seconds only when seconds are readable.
10.18
